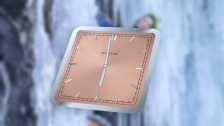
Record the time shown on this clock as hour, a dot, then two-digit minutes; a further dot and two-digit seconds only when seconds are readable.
5.59
